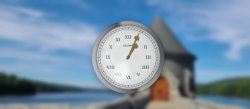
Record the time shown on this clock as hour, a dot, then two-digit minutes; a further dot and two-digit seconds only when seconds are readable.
1.04
